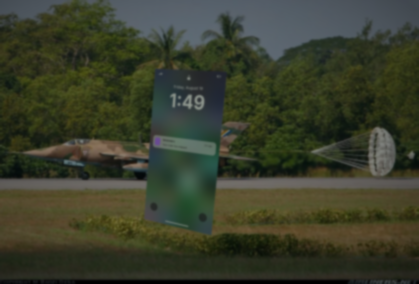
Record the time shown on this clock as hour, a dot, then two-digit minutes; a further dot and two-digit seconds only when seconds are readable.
1.49
